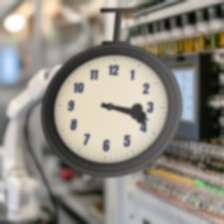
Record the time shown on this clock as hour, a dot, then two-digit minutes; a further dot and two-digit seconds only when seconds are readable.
3.18
